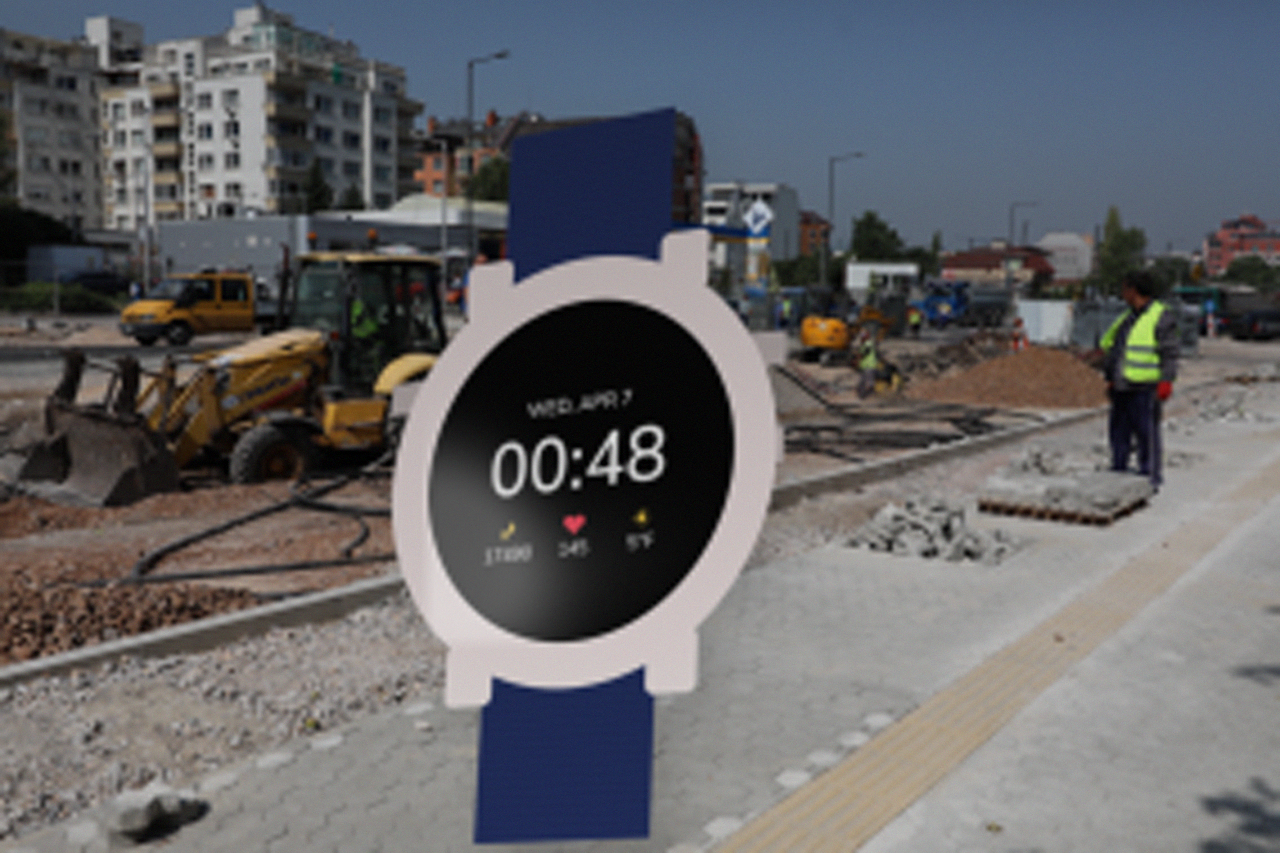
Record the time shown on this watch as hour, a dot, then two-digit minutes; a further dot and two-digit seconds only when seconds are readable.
0.48
